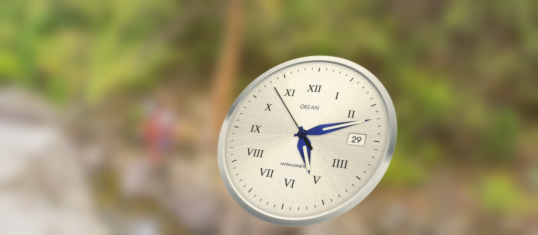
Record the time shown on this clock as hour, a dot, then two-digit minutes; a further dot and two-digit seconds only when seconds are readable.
5.11.53
